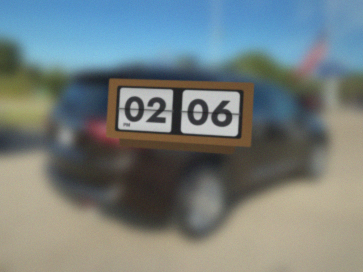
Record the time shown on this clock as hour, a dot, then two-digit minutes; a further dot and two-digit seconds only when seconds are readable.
2.06
